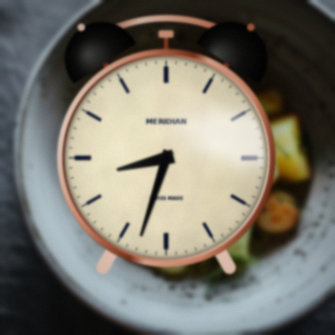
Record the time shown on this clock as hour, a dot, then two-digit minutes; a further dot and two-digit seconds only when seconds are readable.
8.33
